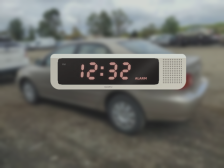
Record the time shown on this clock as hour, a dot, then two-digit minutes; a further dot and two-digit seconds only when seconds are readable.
12.32
